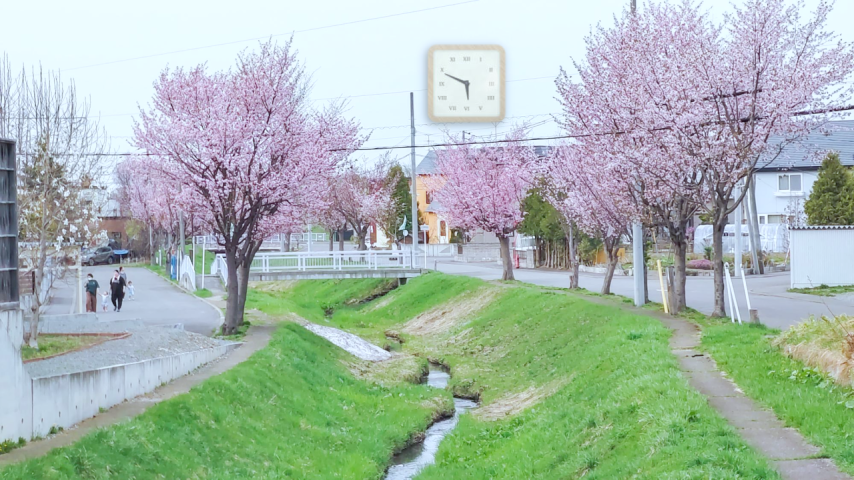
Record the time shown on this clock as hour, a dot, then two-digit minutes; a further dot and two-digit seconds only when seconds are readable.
5.49
